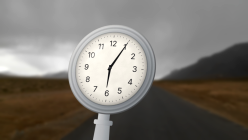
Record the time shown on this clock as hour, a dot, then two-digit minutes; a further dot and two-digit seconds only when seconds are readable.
6.05
